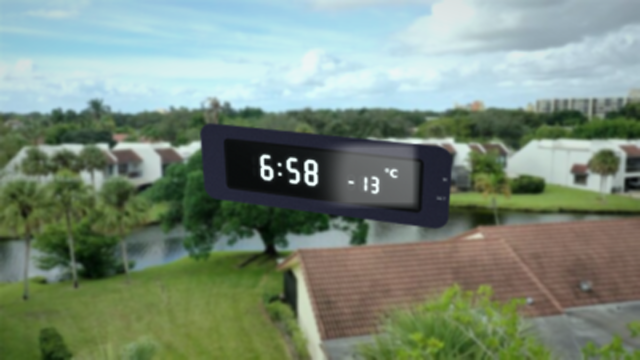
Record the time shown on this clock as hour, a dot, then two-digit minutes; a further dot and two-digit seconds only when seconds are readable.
6.58
